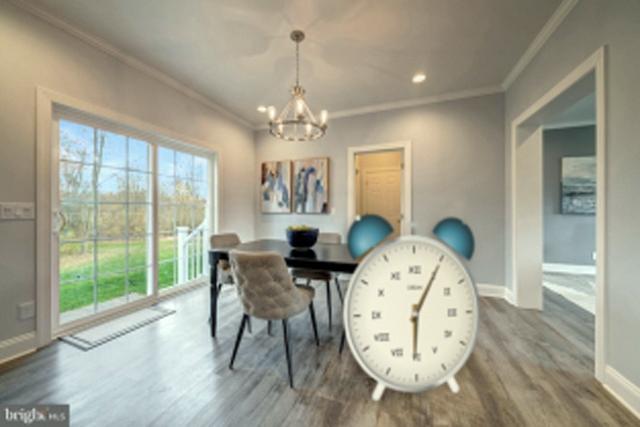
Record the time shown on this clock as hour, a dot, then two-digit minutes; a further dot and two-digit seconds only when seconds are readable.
6.05
